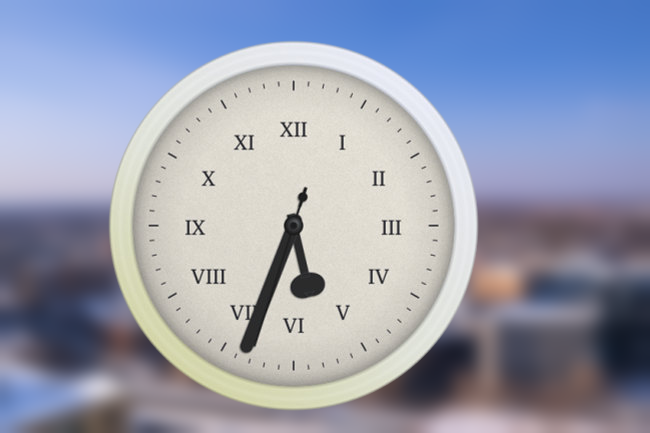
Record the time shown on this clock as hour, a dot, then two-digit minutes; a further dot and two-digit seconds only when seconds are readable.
5.33.33
